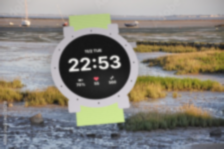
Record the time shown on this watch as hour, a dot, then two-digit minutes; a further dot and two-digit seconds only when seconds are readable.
22.53
